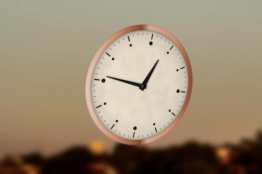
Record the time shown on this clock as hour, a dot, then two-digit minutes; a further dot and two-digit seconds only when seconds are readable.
12.46
